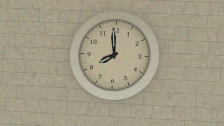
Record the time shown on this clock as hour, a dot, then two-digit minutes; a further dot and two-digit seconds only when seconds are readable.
7.59
